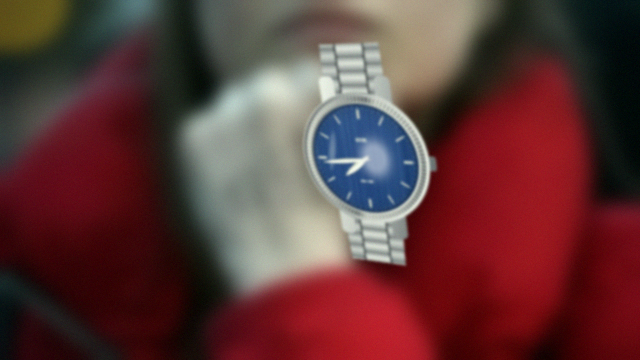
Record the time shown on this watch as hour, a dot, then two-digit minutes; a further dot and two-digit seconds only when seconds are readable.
7.44
